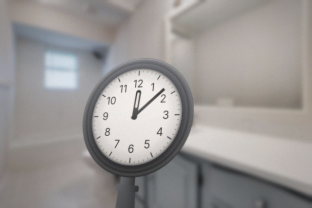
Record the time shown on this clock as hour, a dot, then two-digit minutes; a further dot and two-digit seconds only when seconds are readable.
12.08
